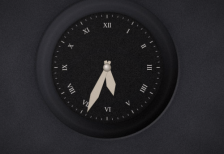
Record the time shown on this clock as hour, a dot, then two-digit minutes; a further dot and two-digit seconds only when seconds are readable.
5.34
